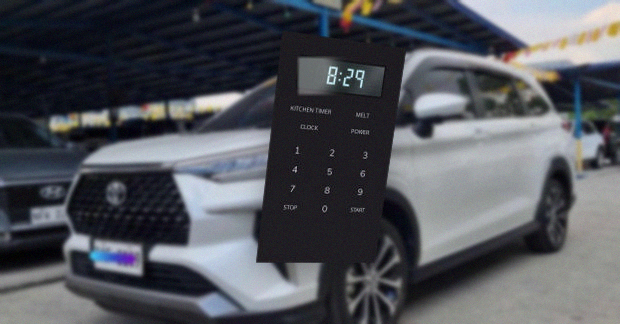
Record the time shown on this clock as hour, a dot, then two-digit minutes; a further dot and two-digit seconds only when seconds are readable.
8.29
